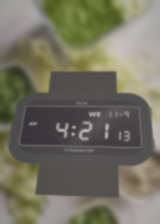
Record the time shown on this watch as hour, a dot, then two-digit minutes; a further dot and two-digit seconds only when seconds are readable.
4.21.13
